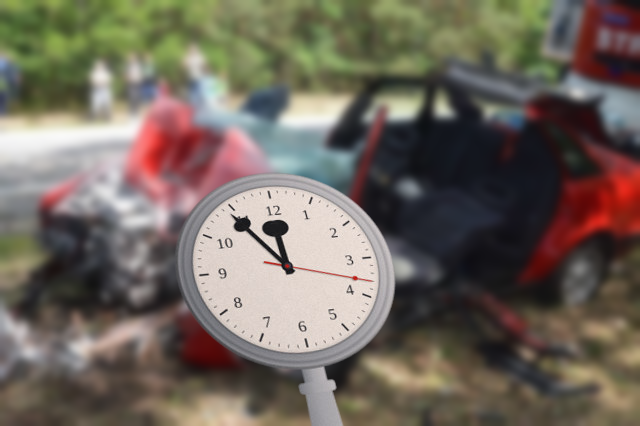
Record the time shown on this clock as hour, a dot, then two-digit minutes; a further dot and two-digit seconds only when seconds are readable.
11.54.18
